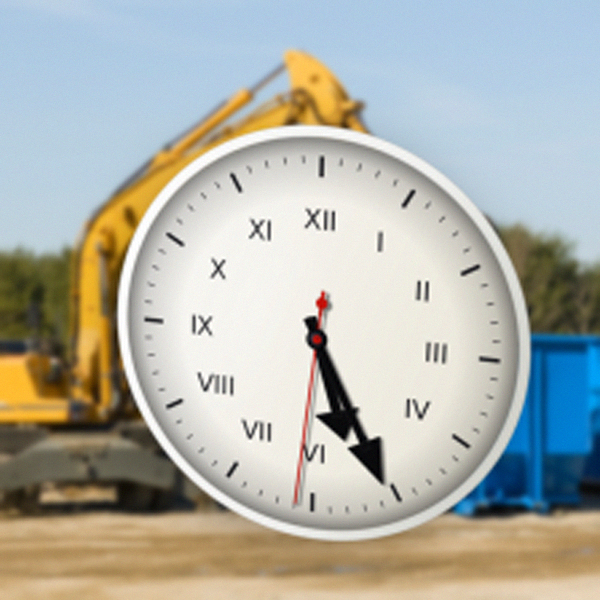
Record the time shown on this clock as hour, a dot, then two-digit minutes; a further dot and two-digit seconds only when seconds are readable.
5.25.31
